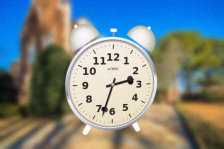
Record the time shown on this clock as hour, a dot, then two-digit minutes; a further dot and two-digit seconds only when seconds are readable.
2.33
